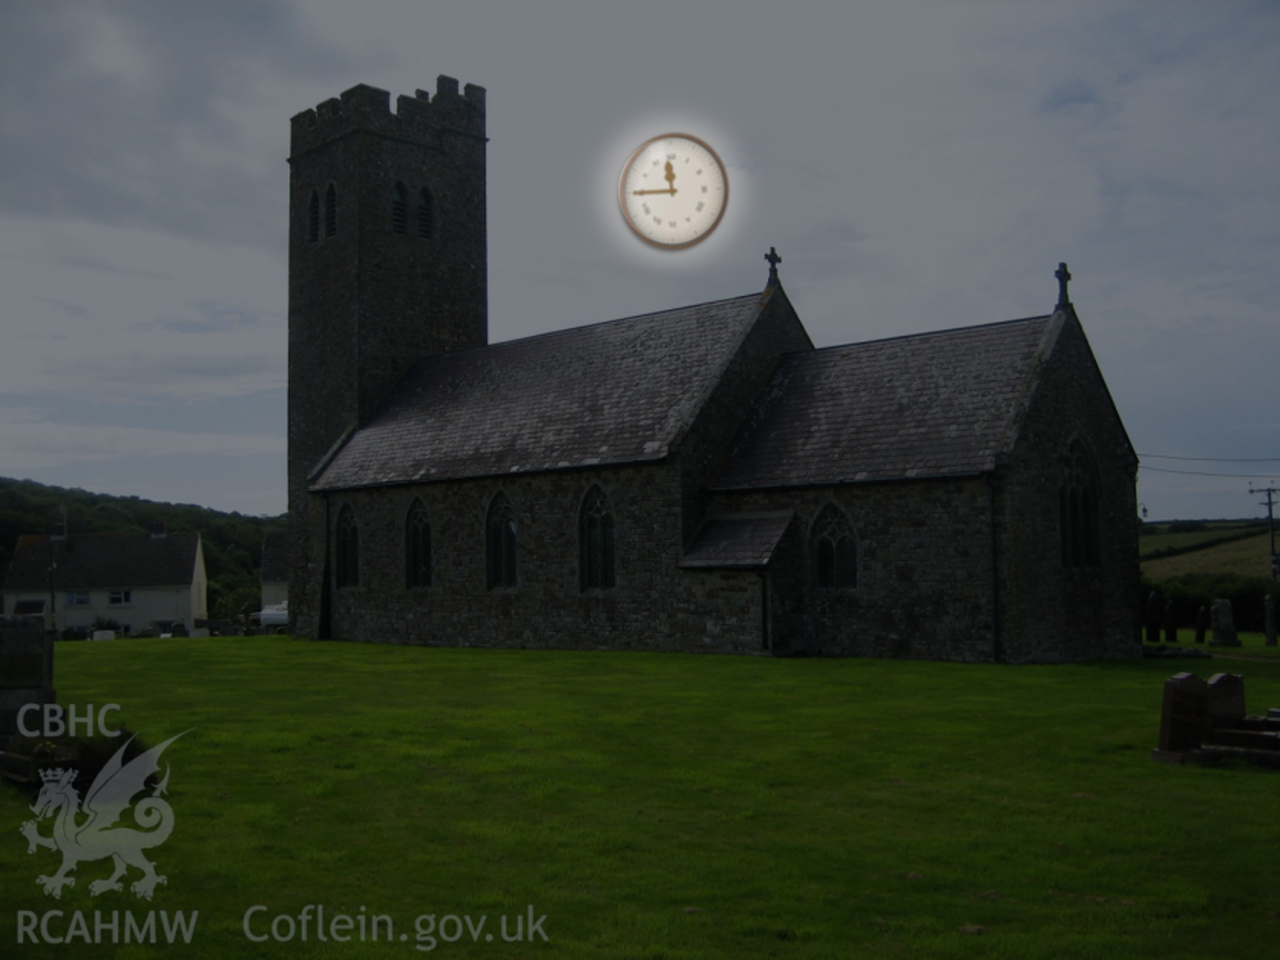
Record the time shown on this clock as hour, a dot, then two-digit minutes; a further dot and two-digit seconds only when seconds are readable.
11.45
